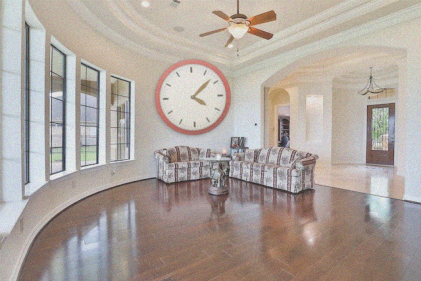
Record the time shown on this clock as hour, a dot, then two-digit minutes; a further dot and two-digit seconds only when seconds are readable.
4.08
